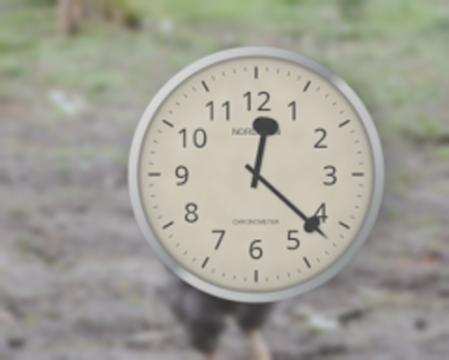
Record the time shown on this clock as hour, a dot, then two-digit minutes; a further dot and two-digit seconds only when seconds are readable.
12.22
